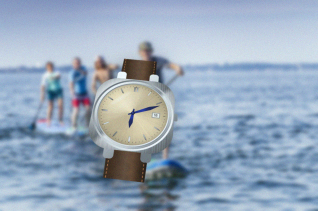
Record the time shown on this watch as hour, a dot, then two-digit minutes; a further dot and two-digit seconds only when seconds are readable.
6.11
